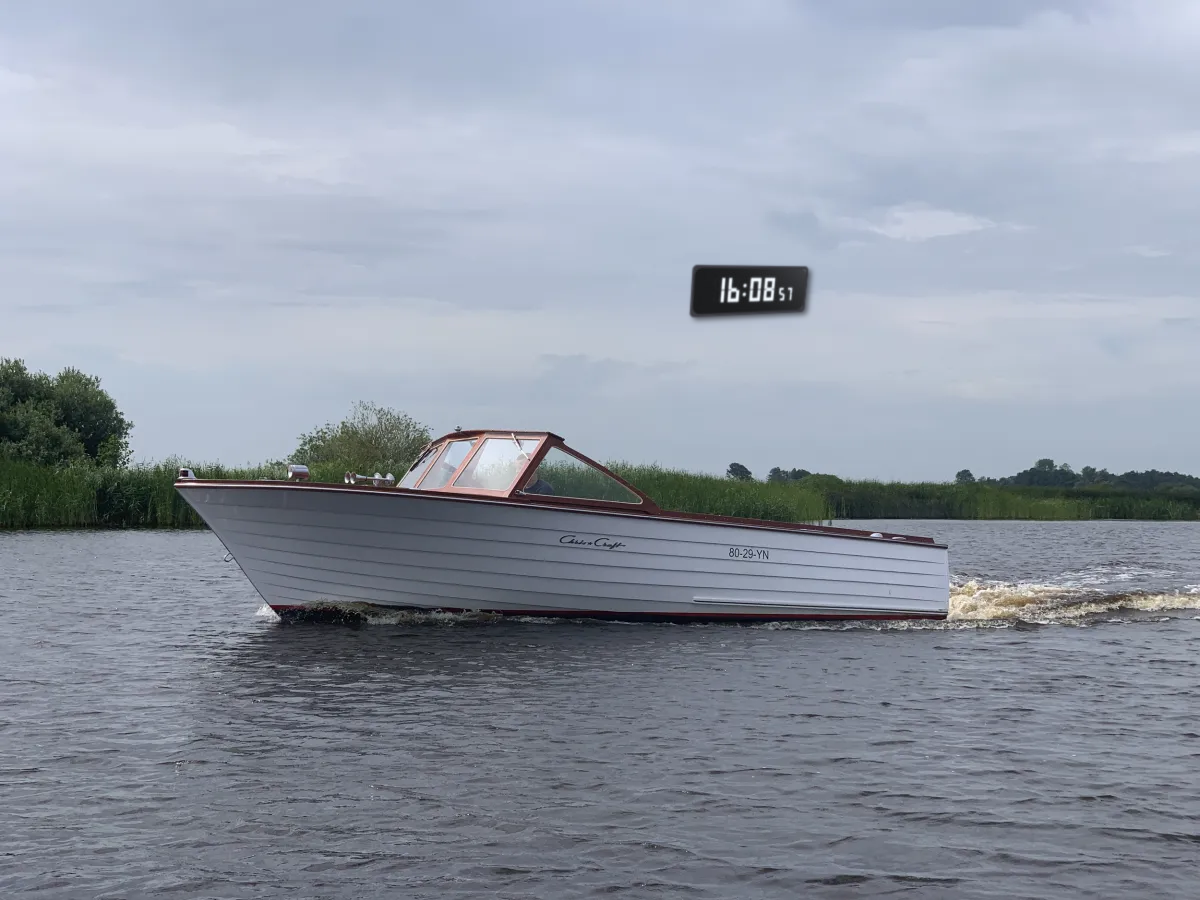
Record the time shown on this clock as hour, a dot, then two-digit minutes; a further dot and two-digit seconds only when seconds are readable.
16.08.57
